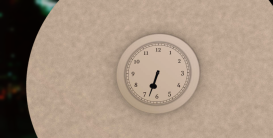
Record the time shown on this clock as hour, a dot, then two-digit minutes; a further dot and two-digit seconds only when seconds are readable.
6.33
